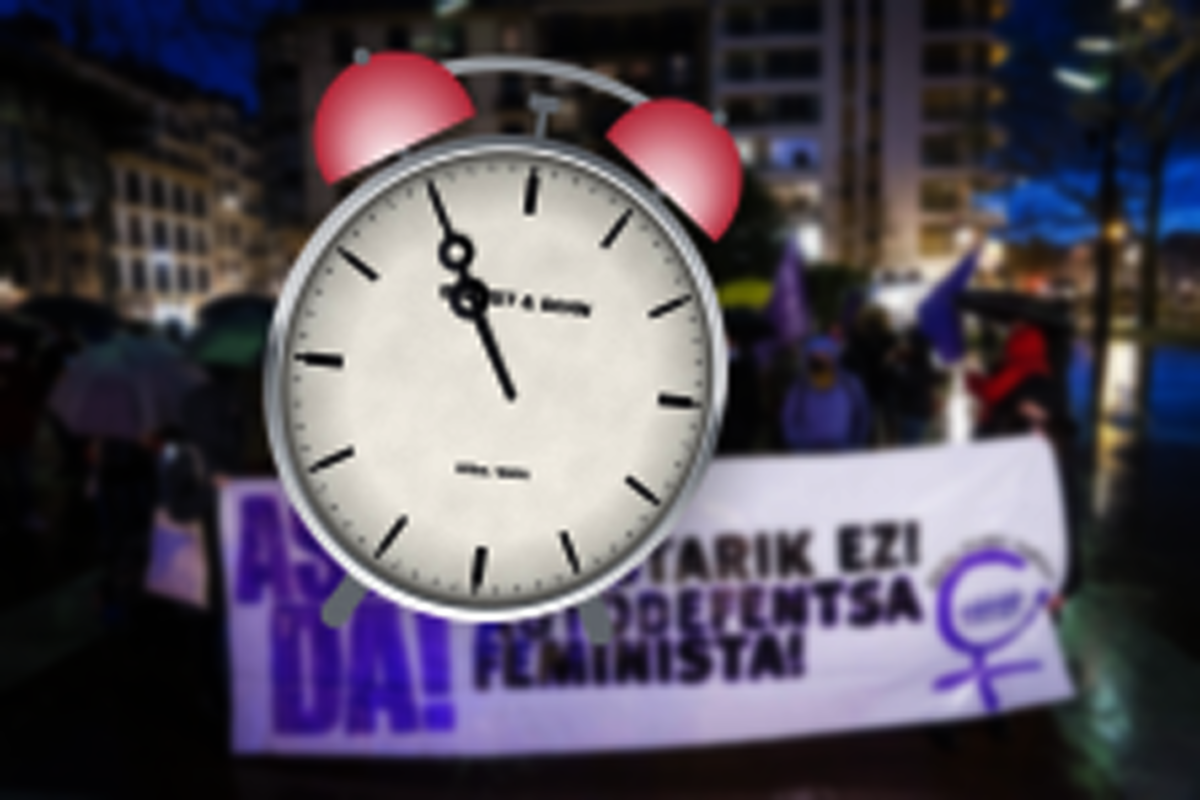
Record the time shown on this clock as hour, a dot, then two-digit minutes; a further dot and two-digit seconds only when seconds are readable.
10.55
